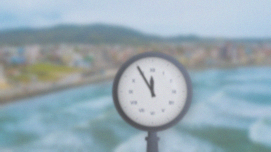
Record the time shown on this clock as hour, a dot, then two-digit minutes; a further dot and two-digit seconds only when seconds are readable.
11.55
